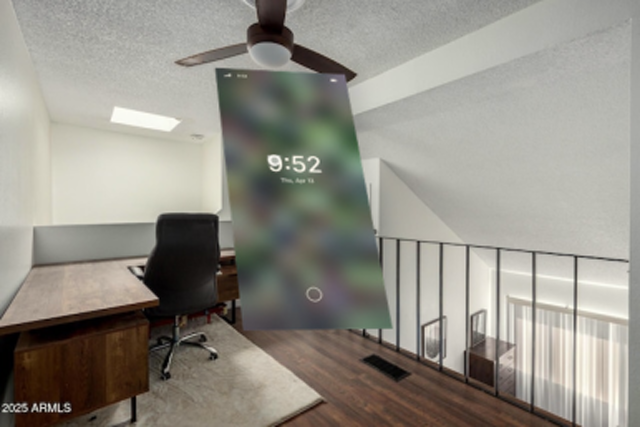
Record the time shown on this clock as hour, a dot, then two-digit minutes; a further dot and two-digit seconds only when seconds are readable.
9.52
